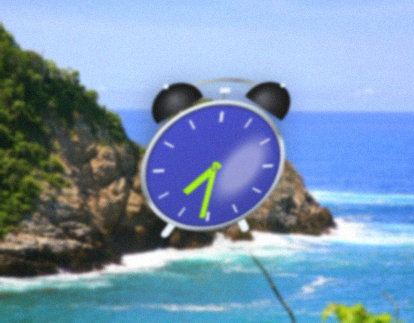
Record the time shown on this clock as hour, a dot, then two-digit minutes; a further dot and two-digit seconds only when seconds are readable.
7.31
